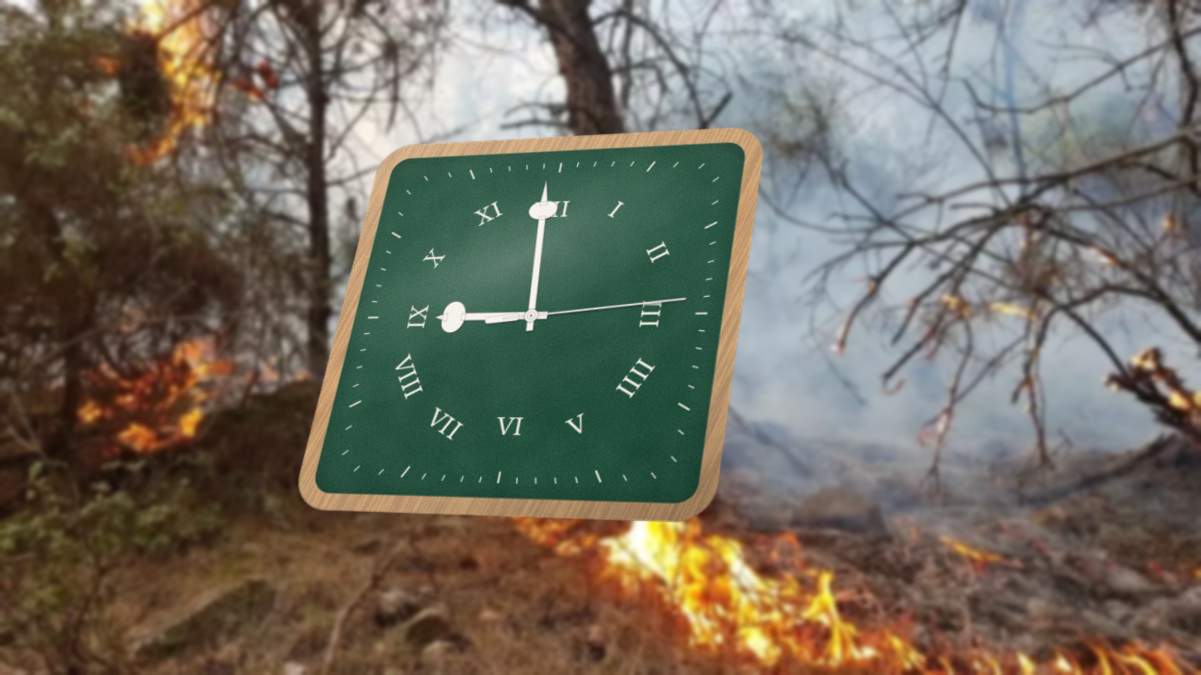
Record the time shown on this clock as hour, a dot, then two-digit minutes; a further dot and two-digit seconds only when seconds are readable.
8.59.14
